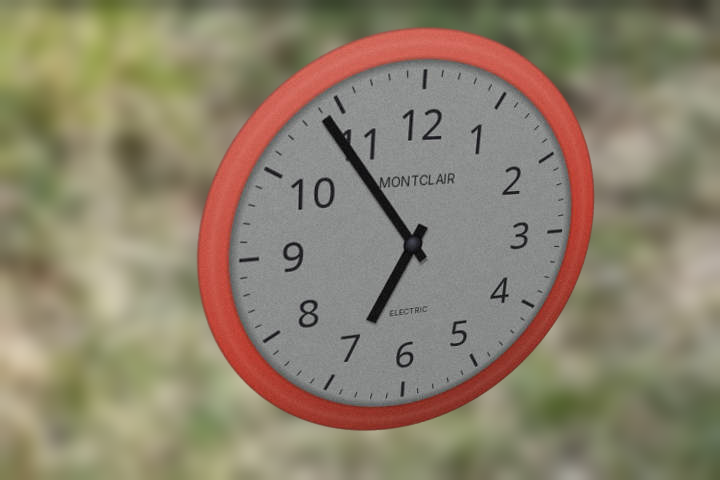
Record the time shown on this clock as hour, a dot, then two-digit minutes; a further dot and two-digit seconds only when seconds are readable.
6.54
